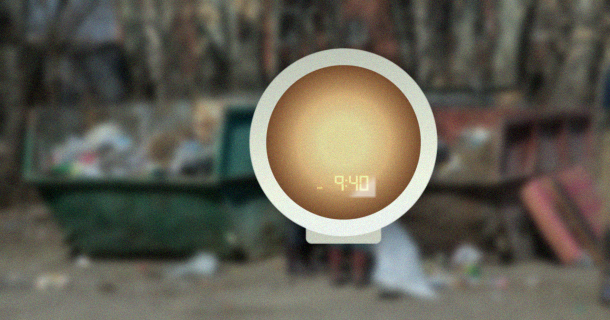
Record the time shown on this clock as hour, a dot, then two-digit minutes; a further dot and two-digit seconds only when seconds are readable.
9.40
